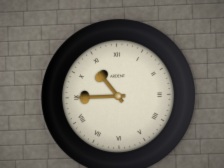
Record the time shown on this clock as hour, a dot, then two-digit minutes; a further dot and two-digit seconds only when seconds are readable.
10.45
